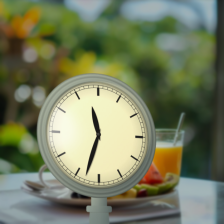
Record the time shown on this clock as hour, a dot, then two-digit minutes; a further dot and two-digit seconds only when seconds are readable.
11.33
